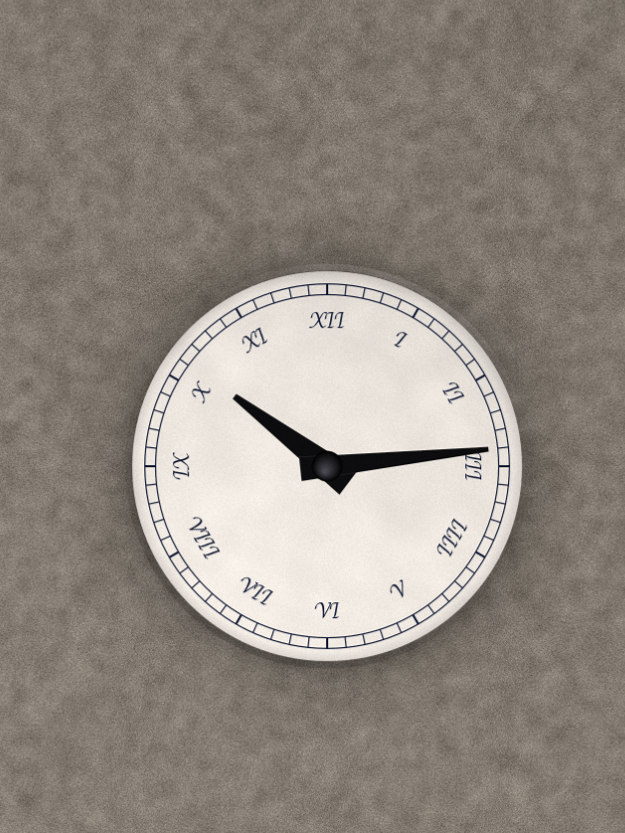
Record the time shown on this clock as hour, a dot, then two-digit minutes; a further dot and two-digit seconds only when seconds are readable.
10.14
